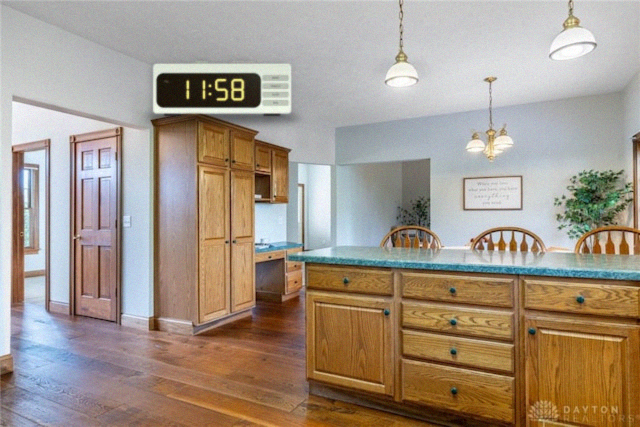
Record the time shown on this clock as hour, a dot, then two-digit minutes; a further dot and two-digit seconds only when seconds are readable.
11.58
